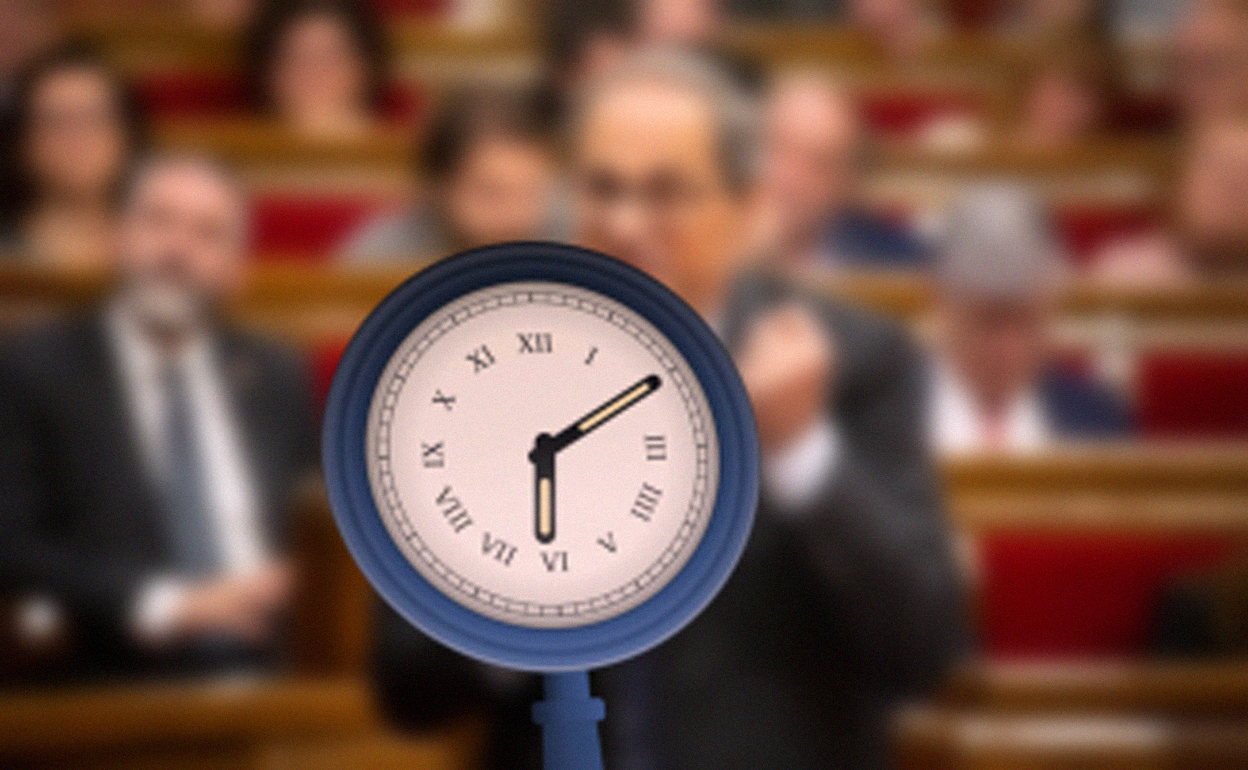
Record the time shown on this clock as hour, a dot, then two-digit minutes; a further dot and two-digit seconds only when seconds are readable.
6.10
